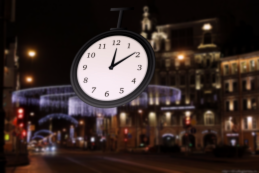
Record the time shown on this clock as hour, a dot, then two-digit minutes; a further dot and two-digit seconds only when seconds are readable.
12.09
